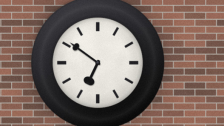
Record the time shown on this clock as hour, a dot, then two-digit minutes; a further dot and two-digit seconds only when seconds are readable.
6.51
